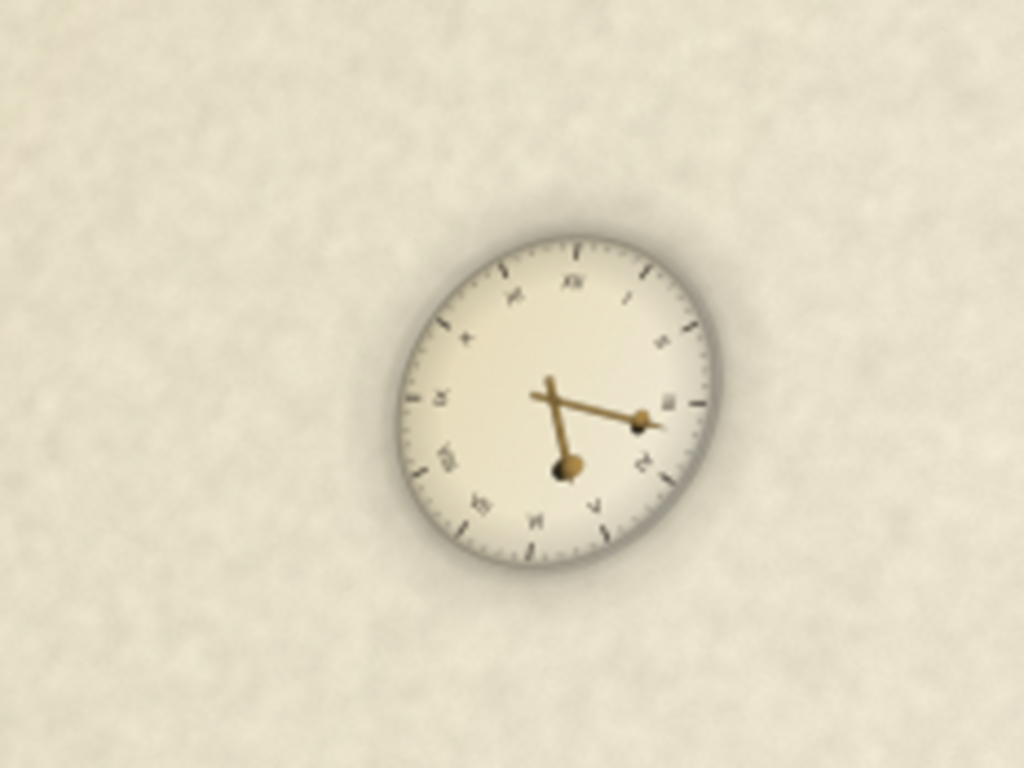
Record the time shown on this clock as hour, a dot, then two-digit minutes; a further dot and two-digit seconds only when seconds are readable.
5.17
